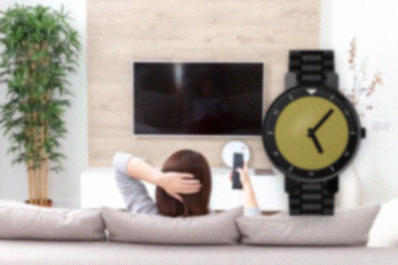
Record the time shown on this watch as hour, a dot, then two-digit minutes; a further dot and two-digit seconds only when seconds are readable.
5.07
